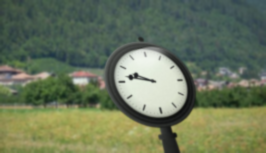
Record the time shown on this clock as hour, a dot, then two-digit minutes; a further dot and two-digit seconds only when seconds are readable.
9.47
